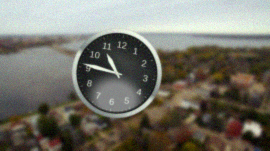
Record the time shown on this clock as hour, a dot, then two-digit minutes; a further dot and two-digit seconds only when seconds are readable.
10.46
